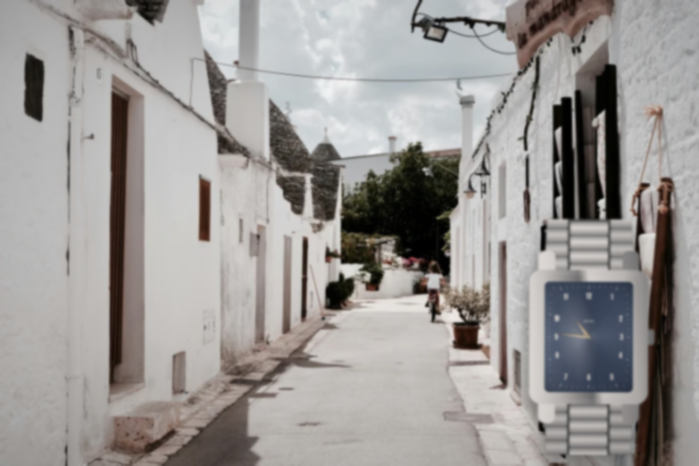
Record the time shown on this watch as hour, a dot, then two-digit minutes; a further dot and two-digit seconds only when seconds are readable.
10.46
